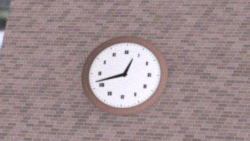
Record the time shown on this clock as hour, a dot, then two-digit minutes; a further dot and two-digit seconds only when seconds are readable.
12.42
